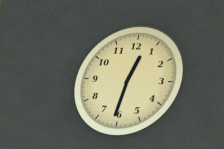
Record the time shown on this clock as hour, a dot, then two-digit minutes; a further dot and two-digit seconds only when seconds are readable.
12.31
